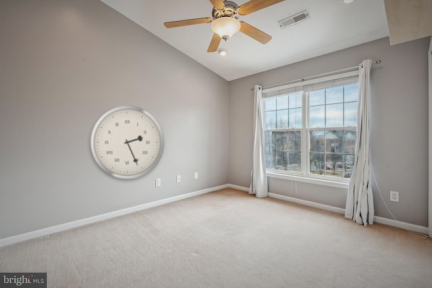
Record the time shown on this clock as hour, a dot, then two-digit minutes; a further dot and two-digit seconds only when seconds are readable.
2.26
